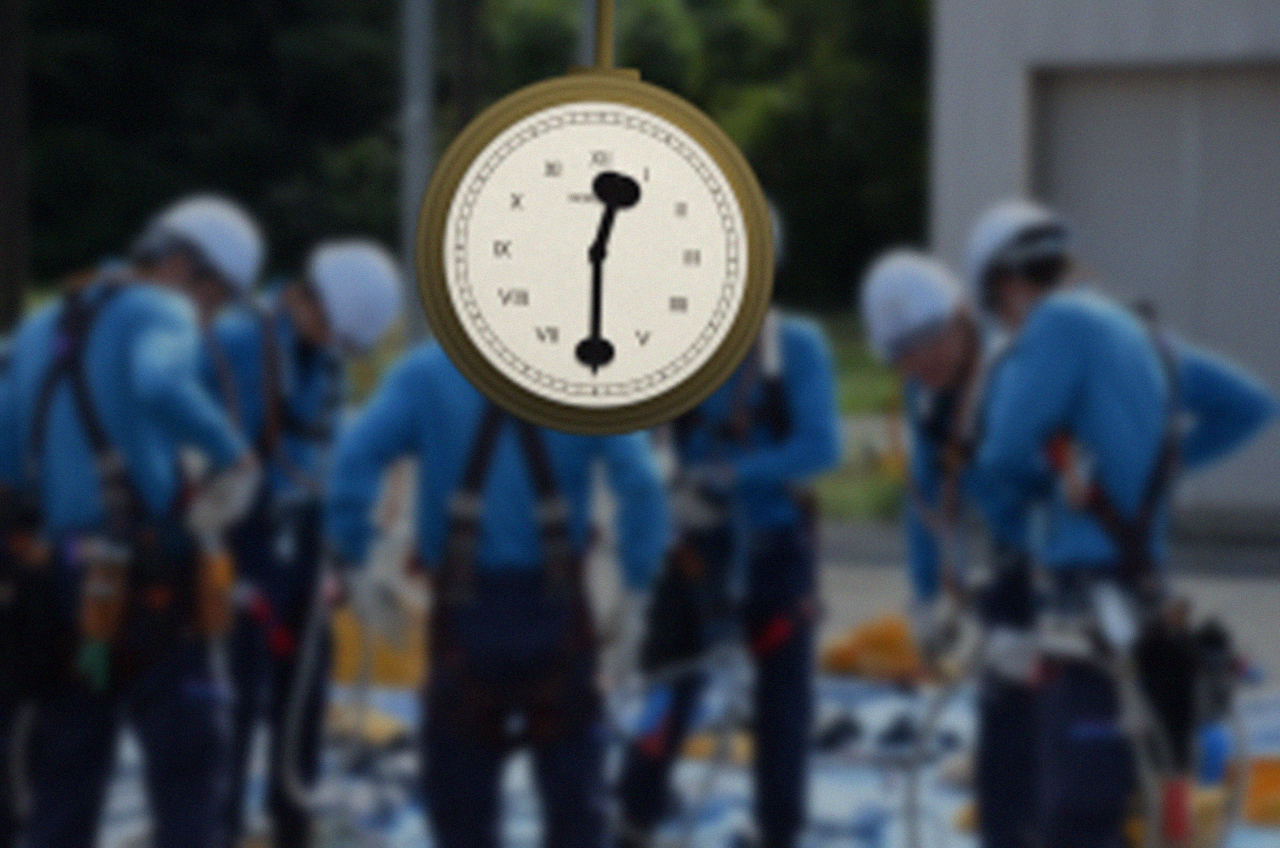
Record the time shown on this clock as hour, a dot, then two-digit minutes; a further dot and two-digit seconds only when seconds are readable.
12.30
